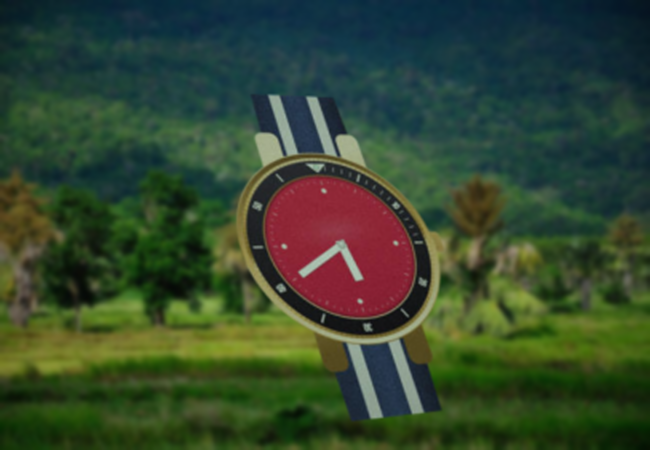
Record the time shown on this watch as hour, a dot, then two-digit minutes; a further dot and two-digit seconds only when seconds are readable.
5.40
